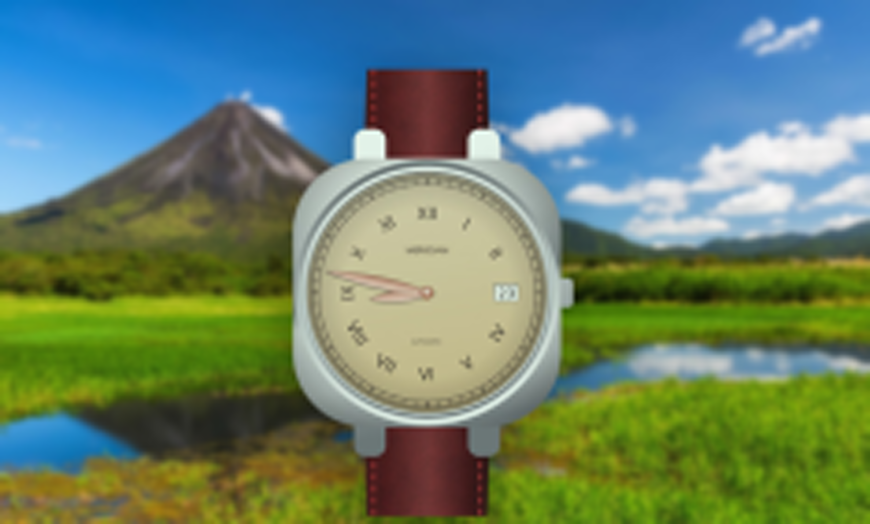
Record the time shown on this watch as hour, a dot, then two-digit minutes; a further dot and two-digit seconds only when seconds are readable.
8.47
